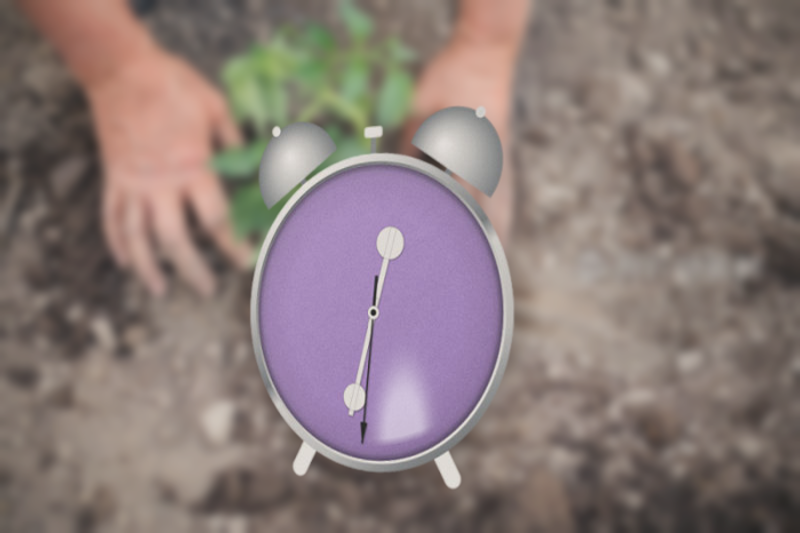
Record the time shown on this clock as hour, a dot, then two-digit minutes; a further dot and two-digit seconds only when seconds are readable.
12.32.31
